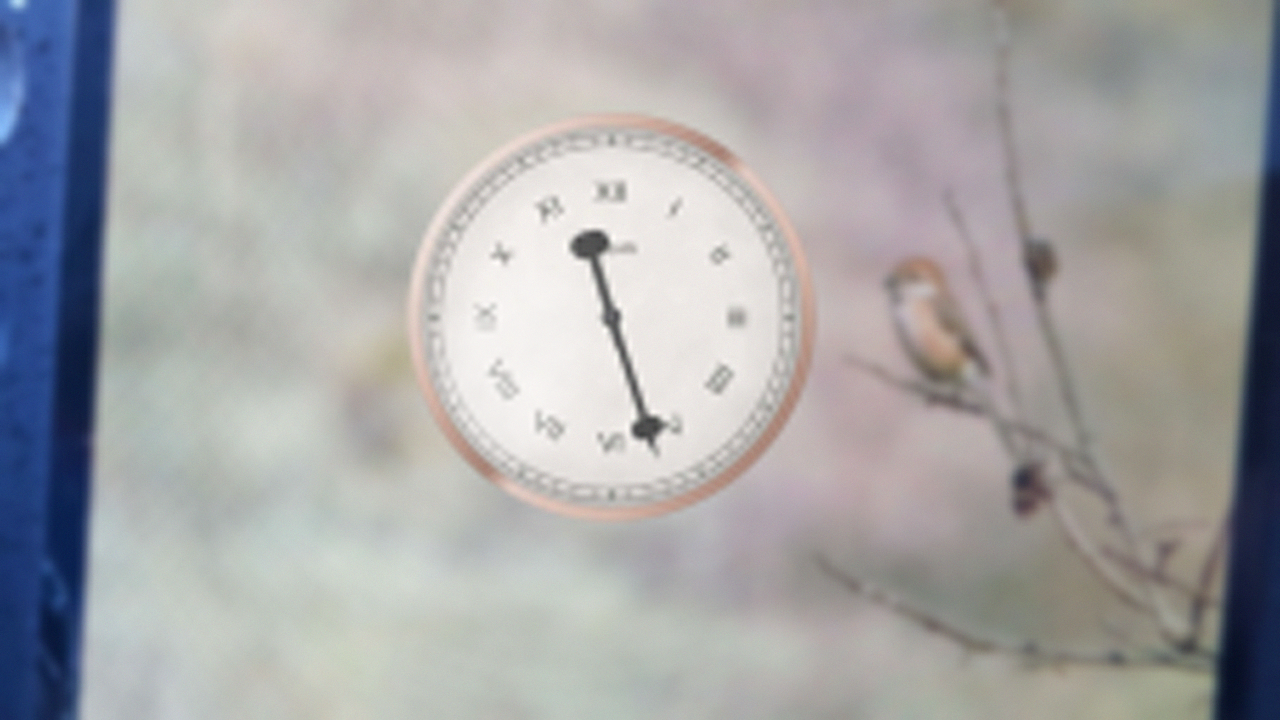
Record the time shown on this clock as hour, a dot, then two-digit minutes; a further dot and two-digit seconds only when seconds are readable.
11.27
